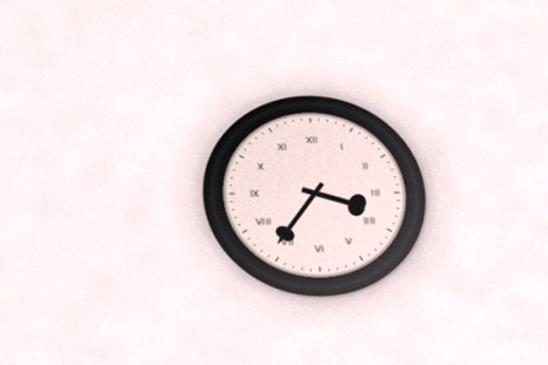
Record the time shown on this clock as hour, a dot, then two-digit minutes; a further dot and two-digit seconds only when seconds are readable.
3.36
